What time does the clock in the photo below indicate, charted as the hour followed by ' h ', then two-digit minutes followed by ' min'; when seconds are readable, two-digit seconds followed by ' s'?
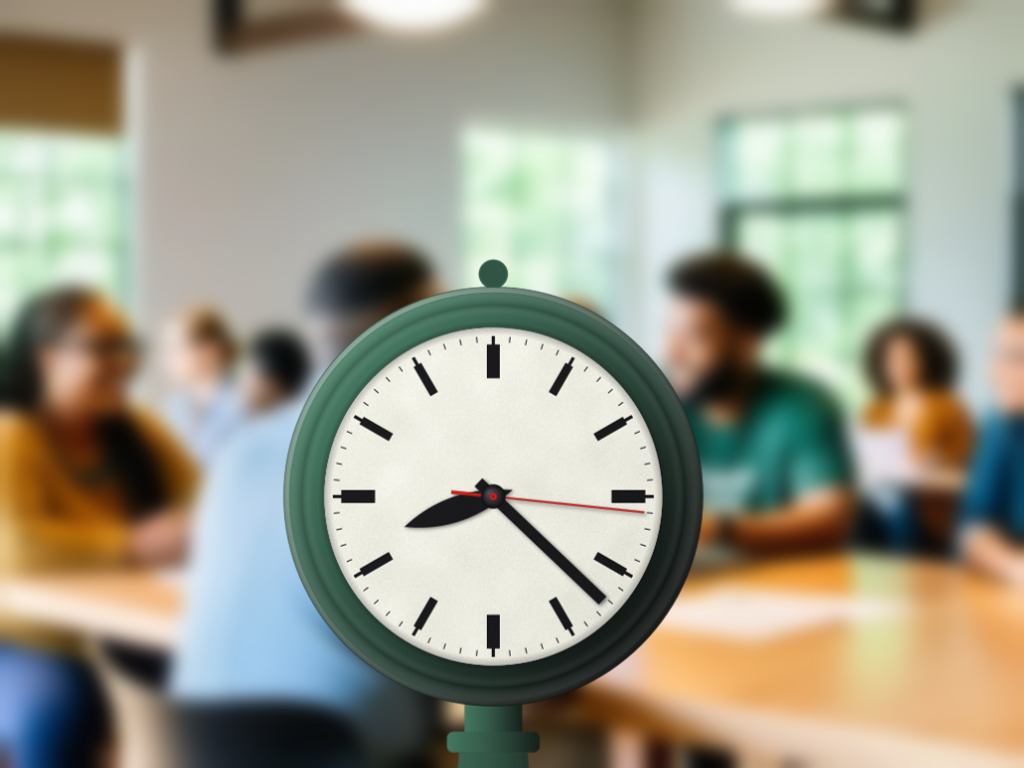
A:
8 h 22 min 16 s
